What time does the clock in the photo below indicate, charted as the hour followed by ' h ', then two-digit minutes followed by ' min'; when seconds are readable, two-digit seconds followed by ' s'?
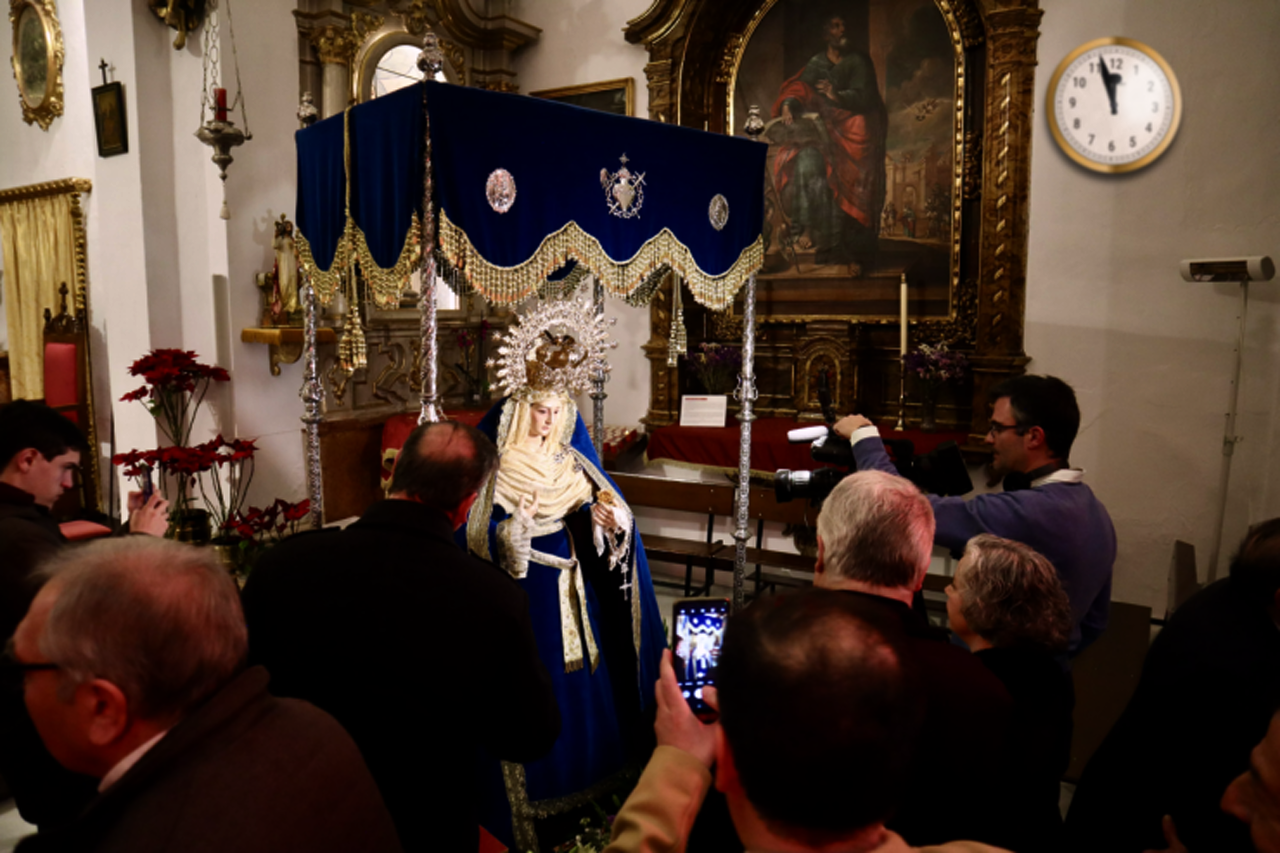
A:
11 h 57 min
